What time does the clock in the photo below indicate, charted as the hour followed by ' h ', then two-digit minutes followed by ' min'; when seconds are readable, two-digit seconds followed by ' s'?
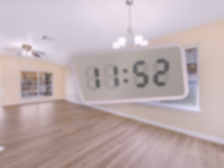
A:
11 h 52 min
